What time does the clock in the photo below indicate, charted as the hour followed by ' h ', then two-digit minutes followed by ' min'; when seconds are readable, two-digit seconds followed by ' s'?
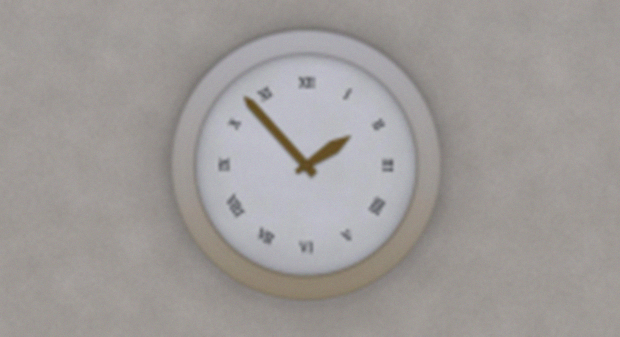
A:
1 h 53 min
